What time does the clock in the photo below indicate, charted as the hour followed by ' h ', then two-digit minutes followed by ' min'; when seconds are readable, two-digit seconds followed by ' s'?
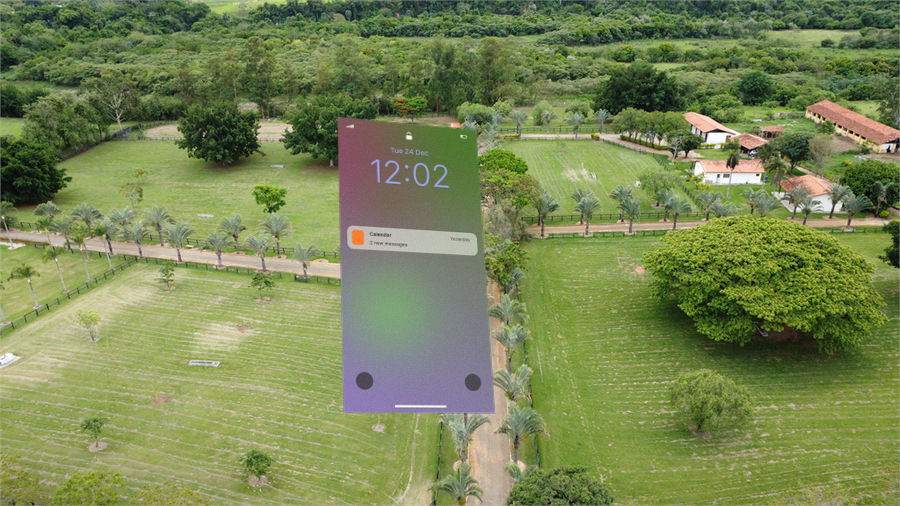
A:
12 h 02 min
